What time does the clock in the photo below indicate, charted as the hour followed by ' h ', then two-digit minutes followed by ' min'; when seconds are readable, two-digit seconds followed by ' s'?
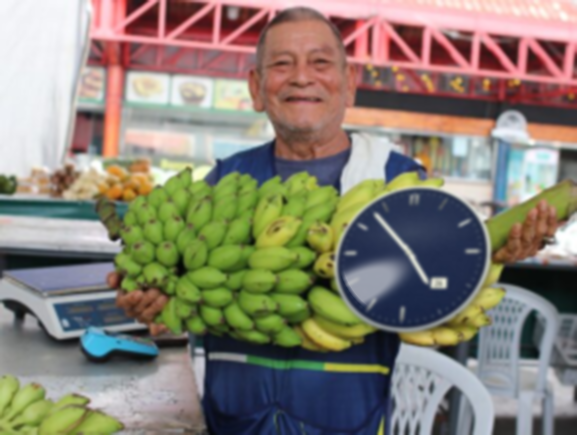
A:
4 h 53 min
